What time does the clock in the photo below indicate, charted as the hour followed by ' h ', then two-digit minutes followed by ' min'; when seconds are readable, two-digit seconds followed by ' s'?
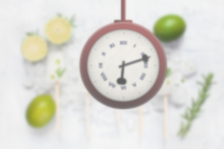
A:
6 h 12 min
